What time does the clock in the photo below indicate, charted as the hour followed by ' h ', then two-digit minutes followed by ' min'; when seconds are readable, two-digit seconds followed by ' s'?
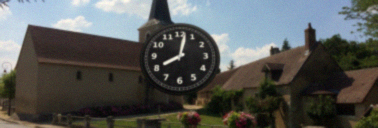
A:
8 h 02 min
